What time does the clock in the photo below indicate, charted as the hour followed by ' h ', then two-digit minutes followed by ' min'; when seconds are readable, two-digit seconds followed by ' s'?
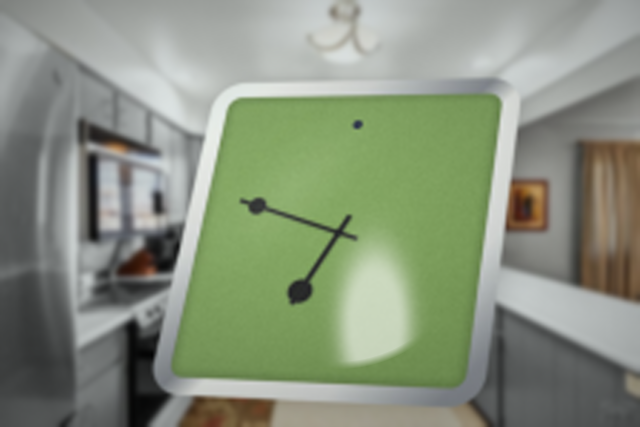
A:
6 h 48 min
